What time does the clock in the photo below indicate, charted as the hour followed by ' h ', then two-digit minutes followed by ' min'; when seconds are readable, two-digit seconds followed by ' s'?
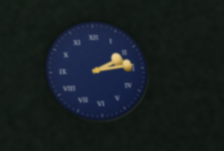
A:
2 h 14 min
